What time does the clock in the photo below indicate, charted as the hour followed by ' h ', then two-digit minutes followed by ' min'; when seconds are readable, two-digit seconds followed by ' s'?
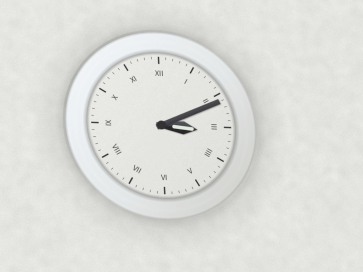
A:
3 h 11 min
